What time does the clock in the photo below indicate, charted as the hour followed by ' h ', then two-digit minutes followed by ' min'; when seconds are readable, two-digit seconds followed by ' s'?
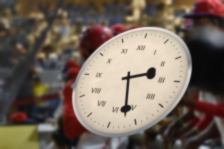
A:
2 h 27 min
